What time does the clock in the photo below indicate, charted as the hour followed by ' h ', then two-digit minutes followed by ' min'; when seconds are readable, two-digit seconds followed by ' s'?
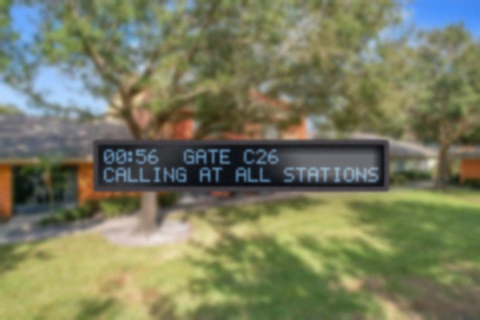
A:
0 h 56 min
